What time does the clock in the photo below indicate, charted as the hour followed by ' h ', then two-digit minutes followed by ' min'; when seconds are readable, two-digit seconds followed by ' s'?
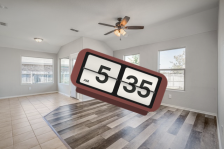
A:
5 h 35 min
